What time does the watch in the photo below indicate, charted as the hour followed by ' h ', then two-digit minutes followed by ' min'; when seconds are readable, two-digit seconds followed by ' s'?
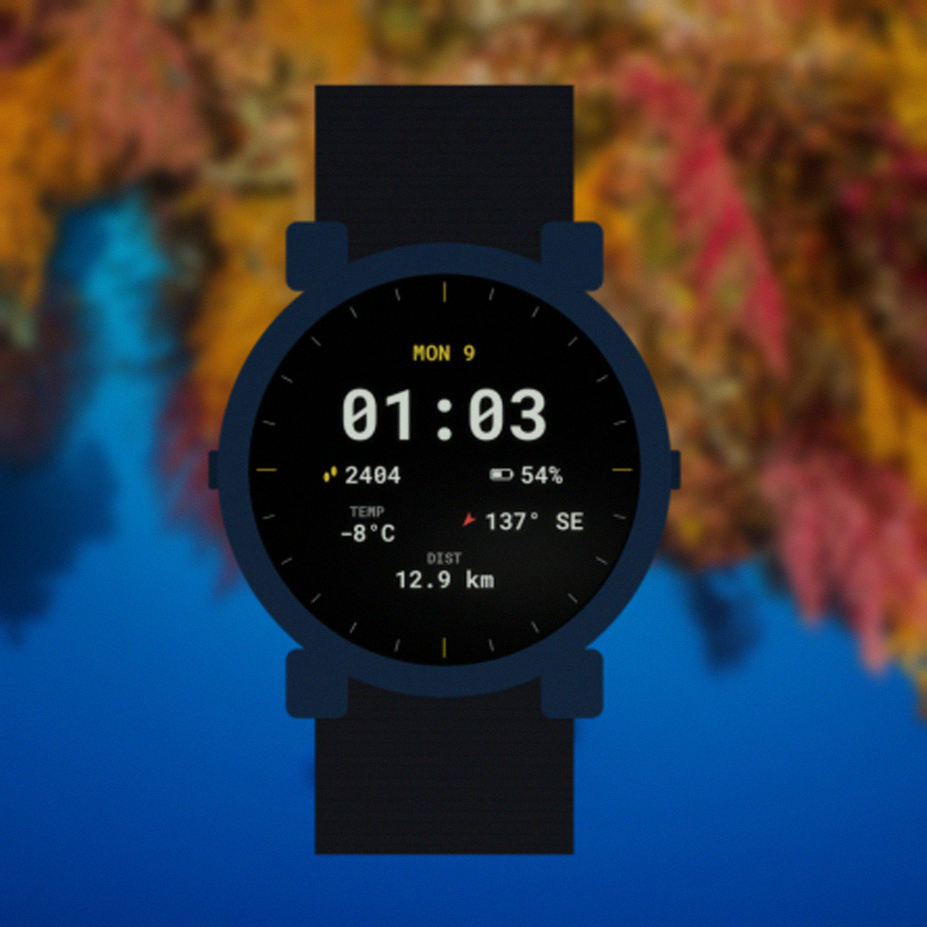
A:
1 h 03 min
